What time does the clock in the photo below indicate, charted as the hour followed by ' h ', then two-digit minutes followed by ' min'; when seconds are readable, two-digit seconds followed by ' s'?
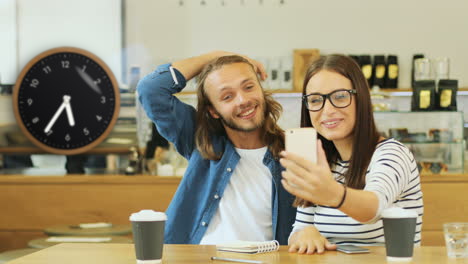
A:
5 h 36 min
